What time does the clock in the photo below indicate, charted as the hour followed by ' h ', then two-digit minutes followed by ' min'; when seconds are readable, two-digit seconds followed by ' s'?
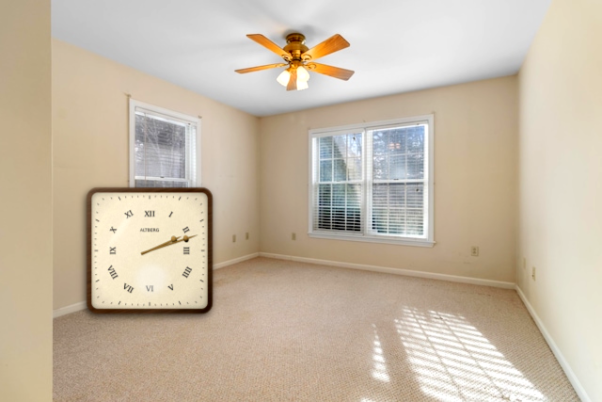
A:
2 h 12 min
